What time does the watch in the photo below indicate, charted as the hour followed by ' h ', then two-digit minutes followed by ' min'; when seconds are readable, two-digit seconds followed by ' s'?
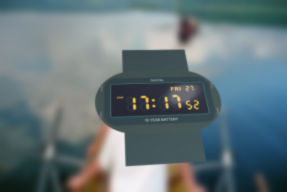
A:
17 h 17 min 52 s
